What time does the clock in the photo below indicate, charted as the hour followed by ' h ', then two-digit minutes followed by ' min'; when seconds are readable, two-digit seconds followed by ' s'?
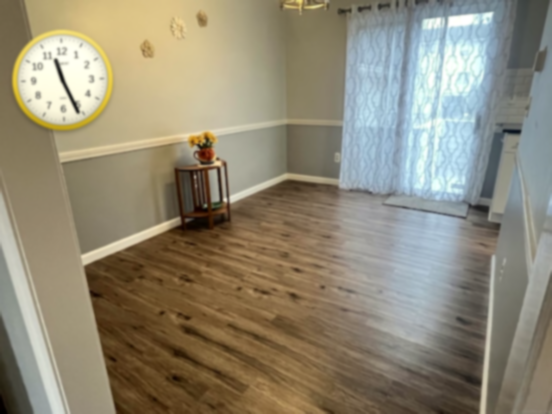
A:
11 h 26 min
